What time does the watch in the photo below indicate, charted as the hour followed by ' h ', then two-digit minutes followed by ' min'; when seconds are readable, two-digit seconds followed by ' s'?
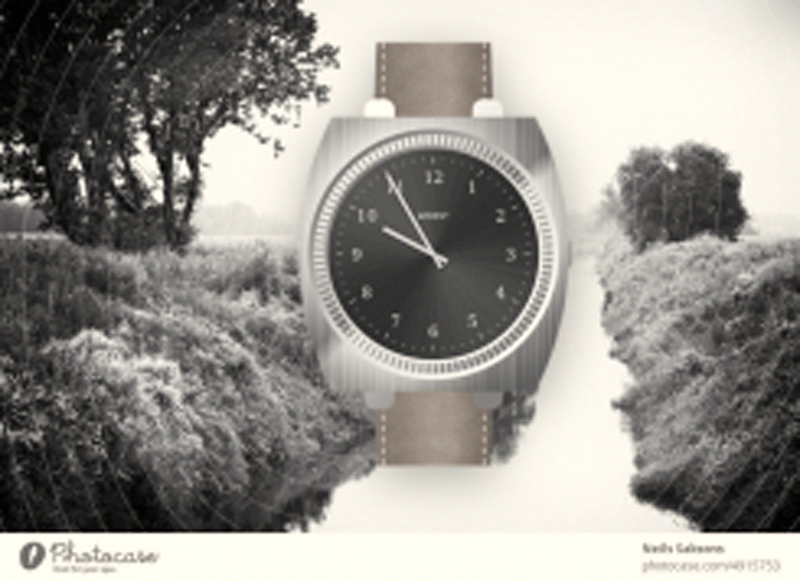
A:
9 h 55 min
